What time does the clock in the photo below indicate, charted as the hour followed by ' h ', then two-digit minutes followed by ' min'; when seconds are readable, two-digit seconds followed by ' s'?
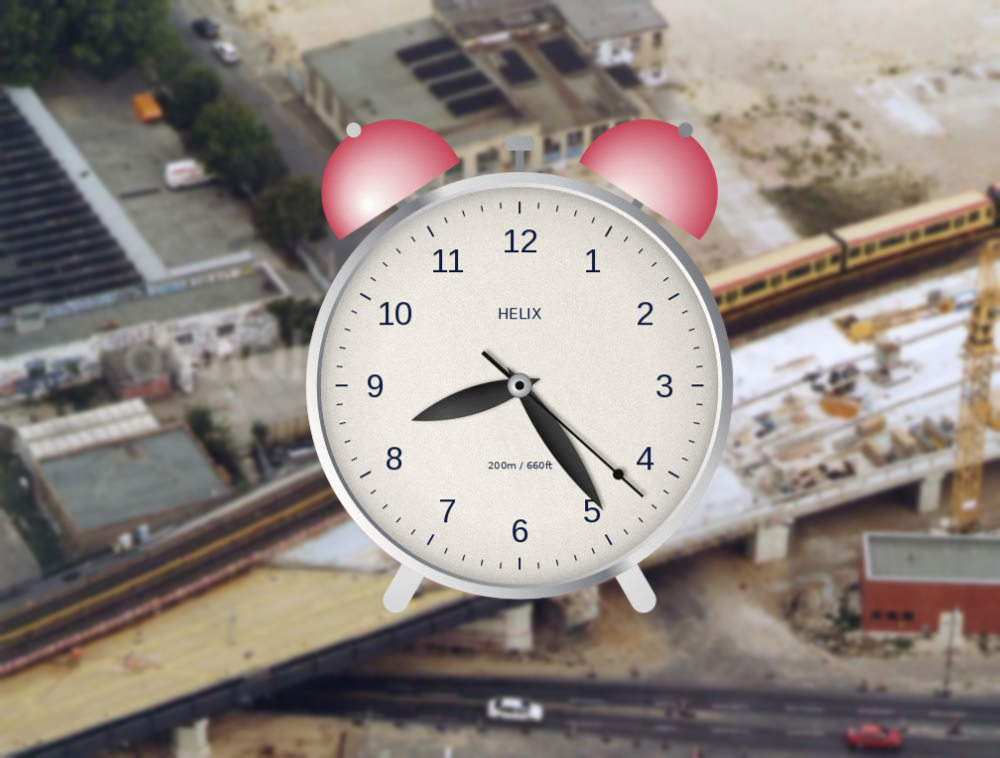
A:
8 h 24 min 22 s
